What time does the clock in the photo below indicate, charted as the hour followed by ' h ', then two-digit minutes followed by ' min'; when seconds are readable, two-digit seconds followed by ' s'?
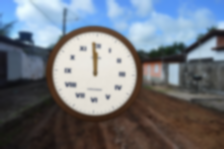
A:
11 h 59 min
